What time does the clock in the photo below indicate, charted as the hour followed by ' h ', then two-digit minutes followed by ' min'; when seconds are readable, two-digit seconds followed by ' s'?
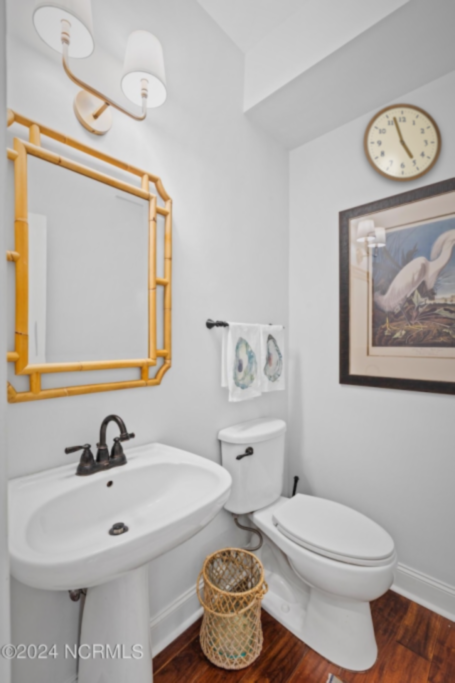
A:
4 h 57 min
